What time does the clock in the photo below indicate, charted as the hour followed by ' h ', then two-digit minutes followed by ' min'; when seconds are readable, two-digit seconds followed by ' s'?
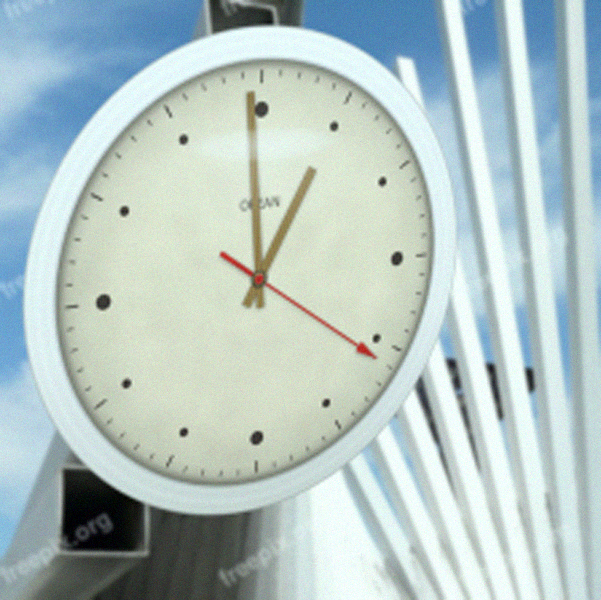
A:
12 h 59 min 21 s
